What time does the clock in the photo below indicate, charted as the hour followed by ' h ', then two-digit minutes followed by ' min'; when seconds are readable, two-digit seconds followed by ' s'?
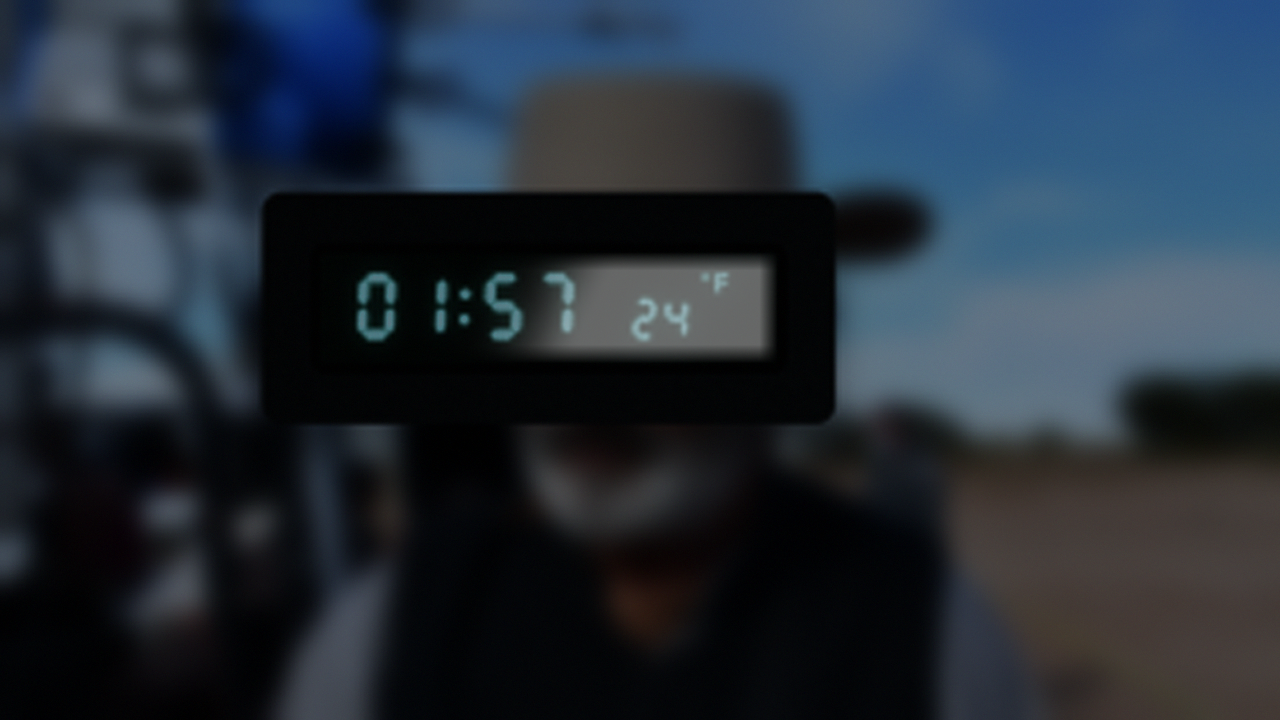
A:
1 h 57 min
